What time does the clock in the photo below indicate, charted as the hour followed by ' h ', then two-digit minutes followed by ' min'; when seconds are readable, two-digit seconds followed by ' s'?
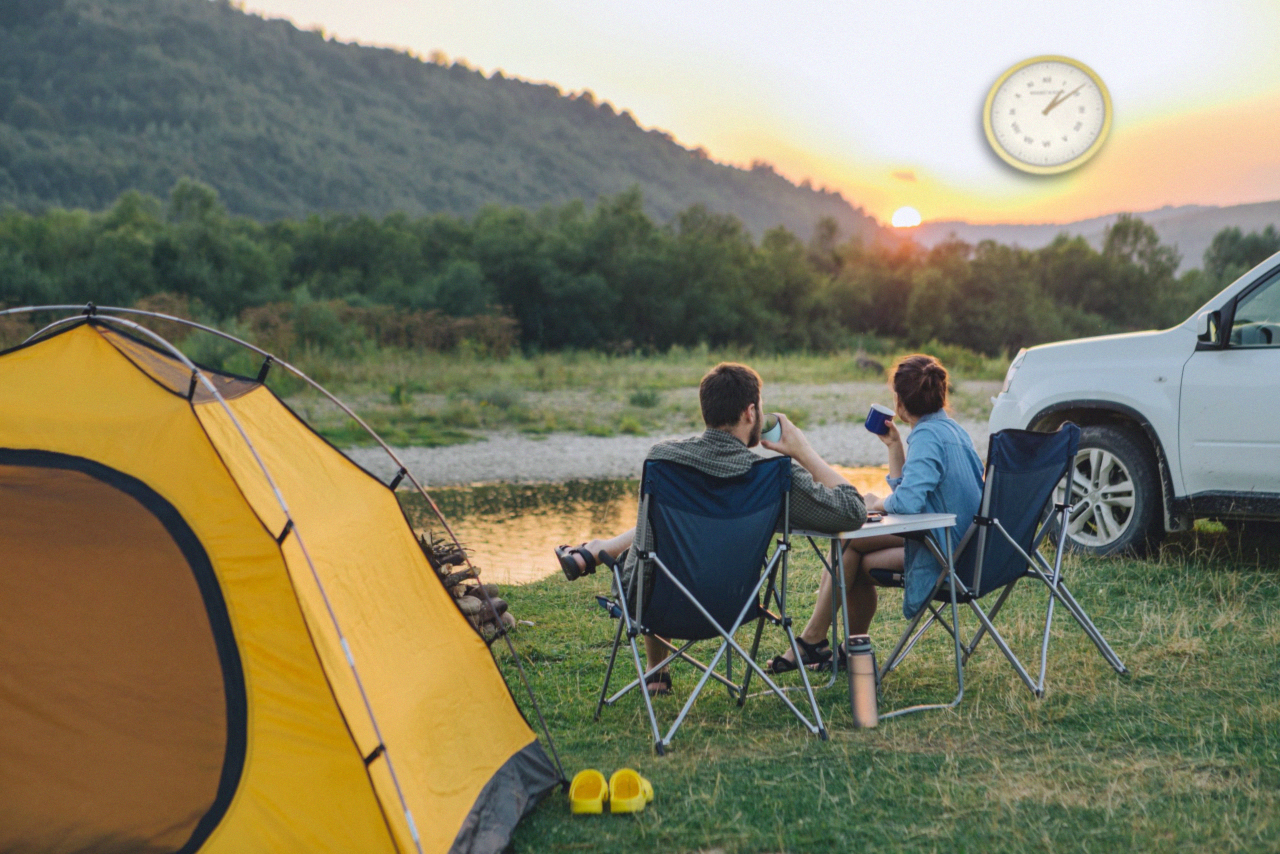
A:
1 h 09 min
